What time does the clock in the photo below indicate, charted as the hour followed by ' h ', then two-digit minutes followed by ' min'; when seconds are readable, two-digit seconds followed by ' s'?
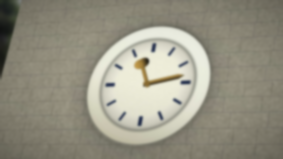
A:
11 h 13 min
